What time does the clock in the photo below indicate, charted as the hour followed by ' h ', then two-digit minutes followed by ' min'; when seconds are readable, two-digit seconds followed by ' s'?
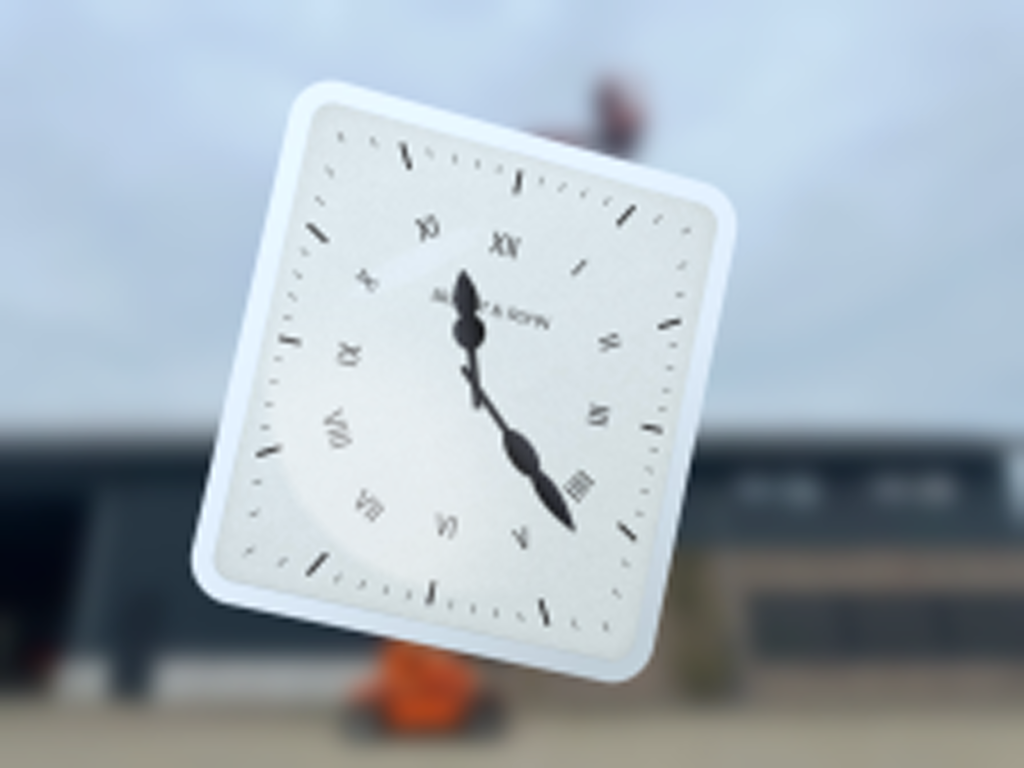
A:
11 h 22 min
